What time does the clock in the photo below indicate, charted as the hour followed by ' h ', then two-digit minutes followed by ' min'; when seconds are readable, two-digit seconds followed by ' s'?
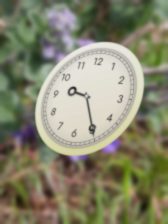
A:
9 h 25 min
